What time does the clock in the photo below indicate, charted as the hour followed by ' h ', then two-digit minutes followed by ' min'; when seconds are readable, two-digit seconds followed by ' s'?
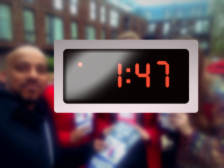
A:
1 h 47 min
